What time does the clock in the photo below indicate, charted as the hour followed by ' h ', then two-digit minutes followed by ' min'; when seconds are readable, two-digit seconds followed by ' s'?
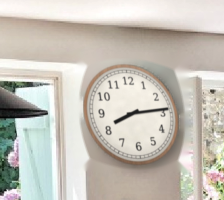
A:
8 h 14 min
